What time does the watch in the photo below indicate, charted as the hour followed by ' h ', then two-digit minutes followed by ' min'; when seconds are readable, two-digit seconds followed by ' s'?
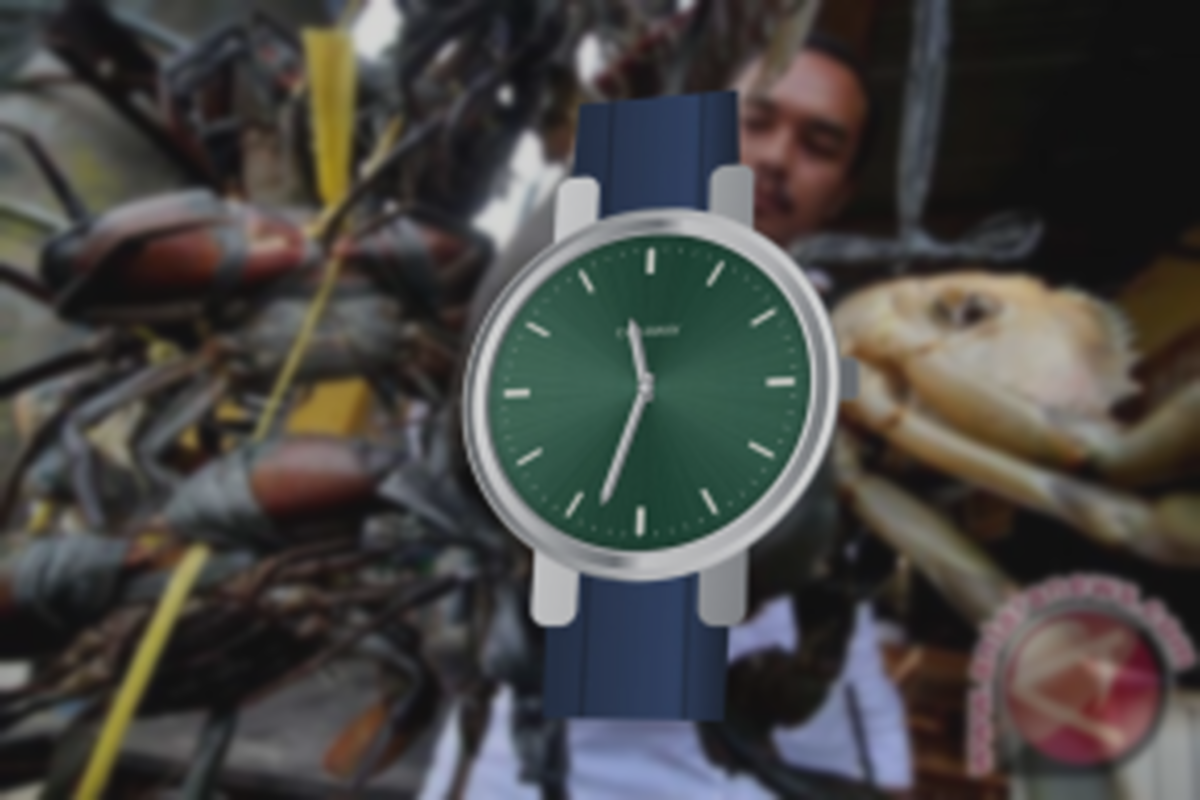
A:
11 h 33 min
